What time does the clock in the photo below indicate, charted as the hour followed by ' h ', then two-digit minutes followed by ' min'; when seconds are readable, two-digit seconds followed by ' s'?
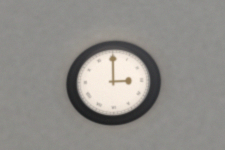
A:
3 h 00 min
